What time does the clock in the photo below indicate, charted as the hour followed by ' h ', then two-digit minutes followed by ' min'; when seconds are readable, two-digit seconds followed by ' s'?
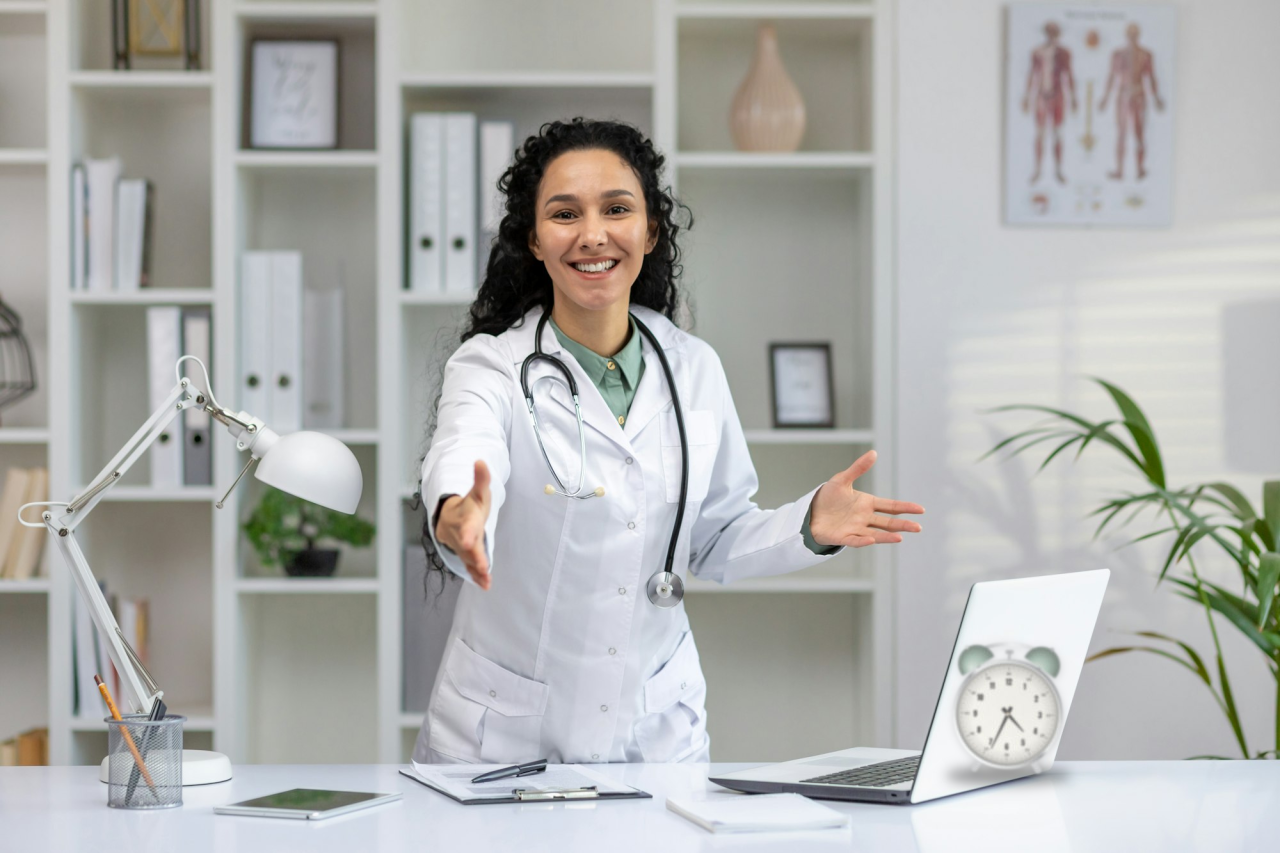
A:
4 h 34 min
